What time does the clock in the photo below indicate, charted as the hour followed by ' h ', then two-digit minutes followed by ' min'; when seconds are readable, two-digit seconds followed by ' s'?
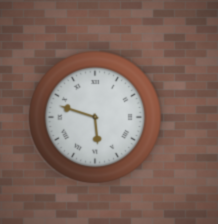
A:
5 h 48 min
